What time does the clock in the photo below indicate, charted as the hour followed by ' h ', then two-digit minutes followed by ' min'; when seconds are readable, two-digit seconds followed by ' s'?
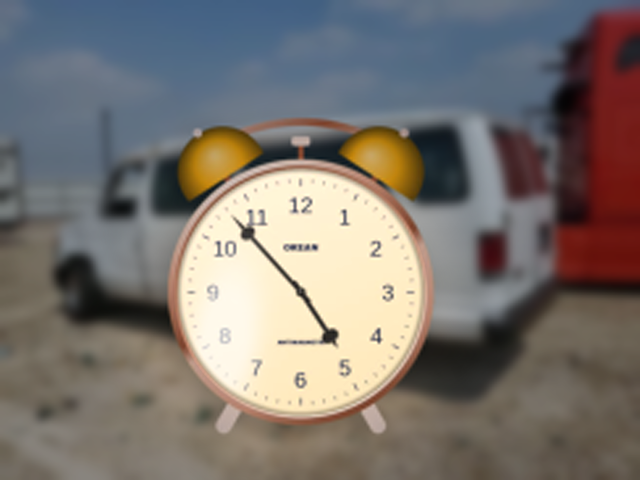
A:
4 h 53 min
